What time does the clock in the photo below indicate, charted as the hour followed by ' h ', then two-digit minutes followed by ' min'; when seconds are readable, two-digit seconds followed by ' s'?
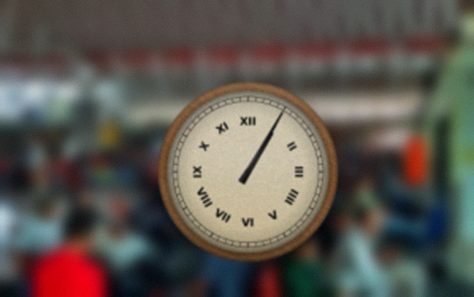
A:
1 h 05 min
